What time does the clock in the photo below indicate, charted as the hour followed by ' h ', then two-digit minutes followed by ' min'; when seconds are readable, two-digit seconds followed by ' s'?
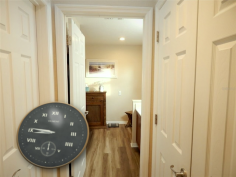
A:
8 h 46 min
